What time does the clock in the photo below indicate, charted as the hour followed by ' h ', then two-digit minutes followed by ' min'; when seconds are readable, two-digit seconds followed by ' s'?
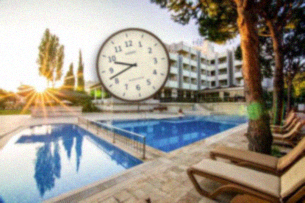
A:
9 h 42 min
